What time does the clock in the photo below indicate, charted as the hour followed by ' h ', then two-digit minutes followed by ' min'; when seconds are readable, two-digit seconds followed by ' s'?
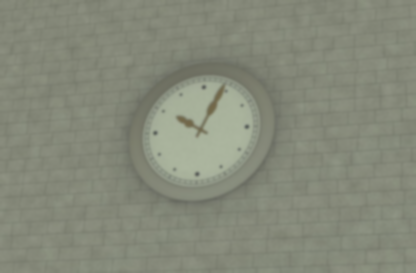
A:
10 h 04 min
